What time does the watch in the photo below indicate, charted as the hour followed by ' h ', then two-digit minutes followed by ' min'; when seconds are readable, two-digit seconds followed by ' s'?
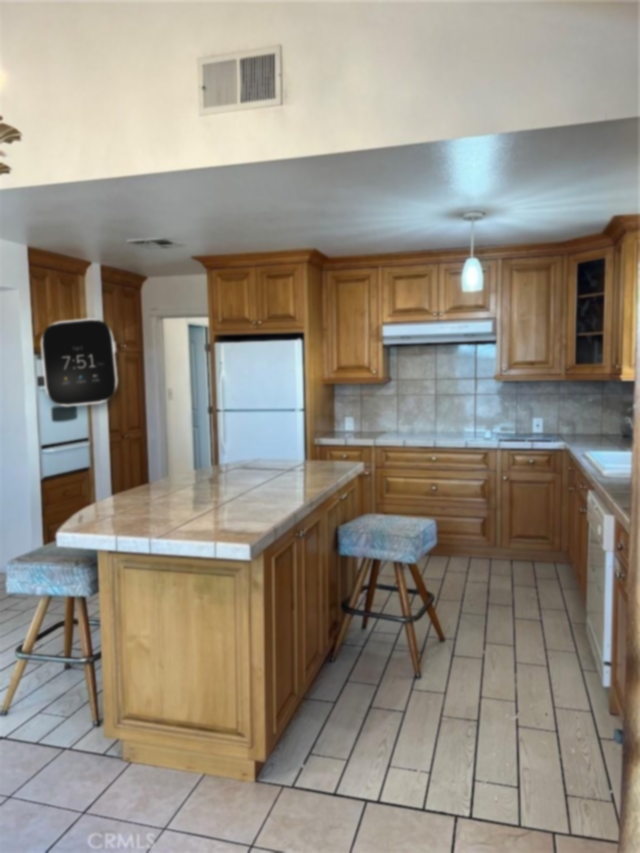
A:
7 h 51 min
